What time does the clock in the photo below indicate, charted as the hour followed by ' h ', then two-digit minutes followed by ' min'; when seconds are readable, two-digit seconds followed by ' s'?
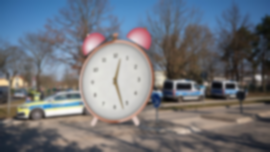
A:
12 h 27 min
